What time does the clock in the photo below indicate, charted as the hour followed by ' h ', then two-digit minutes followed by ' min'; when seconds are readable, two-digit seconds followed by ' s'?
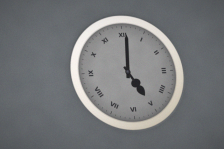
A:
5 h 01 min
